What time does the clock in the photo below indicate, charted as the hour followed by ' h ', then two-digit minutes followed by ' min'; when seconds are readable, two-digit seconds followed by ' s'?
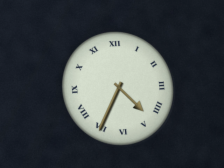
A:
4 h 35 min
